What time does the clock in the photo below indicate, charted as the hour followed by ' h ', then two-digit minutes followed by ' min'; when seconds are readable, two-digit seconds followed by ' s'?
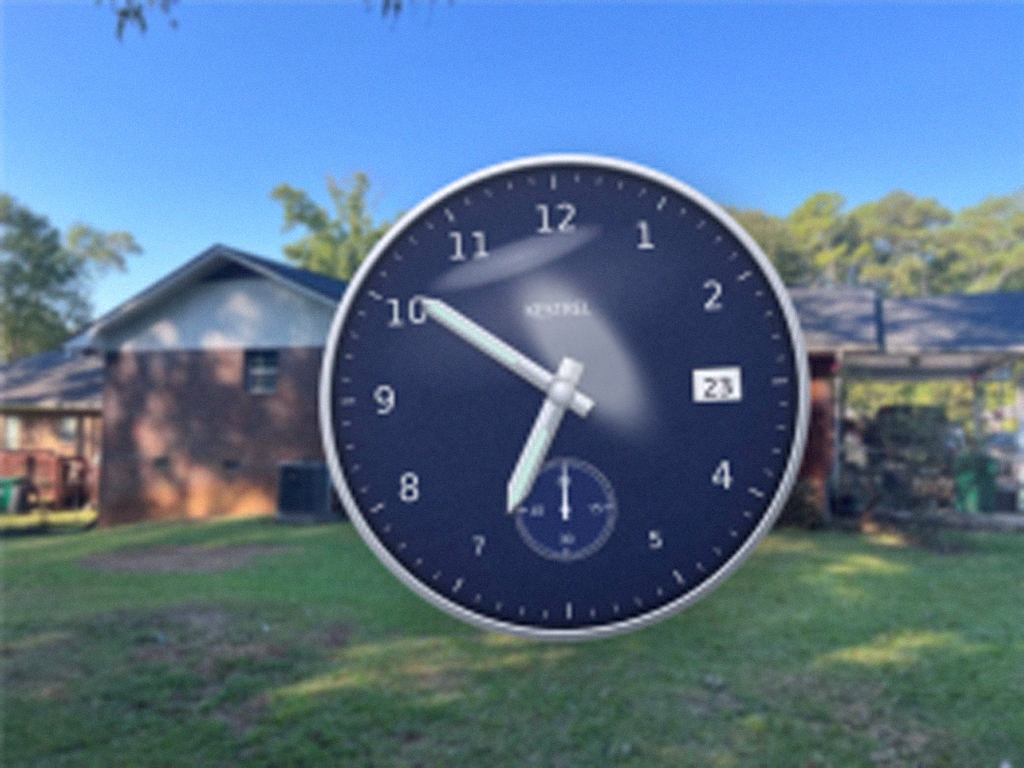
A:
6 h 51 min
